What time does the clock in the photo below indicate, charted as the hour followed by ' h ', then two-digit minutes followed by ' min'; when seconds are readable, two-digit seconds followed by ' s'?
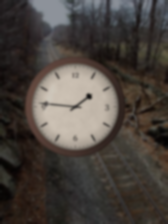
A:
1 h 46 min
